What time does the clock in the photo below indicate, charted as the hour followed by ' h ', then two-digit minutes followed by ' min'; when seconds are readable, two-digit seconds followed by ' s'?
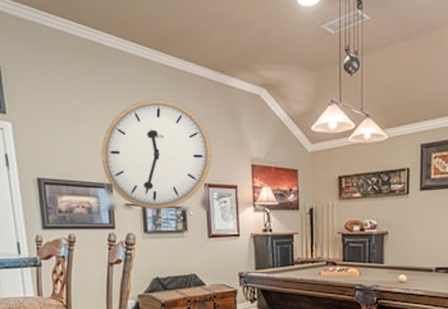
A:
11 h 32 min
